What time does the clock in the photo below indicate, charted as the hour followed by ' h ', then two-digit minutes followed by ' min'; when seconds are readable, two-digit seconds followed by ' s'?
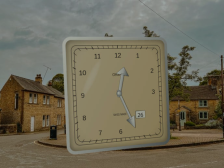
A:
12 h 26 min
